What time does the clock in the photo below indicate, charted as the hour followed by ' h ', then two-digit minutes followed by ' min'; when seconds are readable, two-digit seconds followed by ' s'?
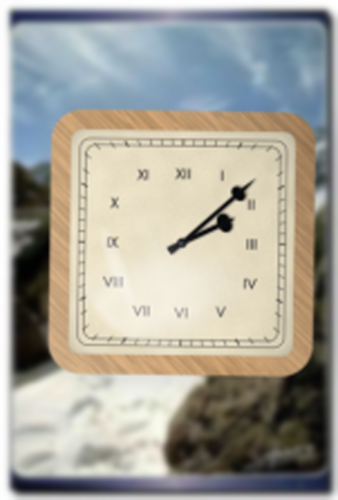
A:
2 h 08 min
